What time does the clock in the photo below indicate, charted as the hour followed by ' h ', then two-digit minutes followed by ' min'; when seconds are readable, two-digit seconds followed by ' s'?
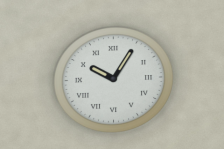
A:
10 h 05 min
